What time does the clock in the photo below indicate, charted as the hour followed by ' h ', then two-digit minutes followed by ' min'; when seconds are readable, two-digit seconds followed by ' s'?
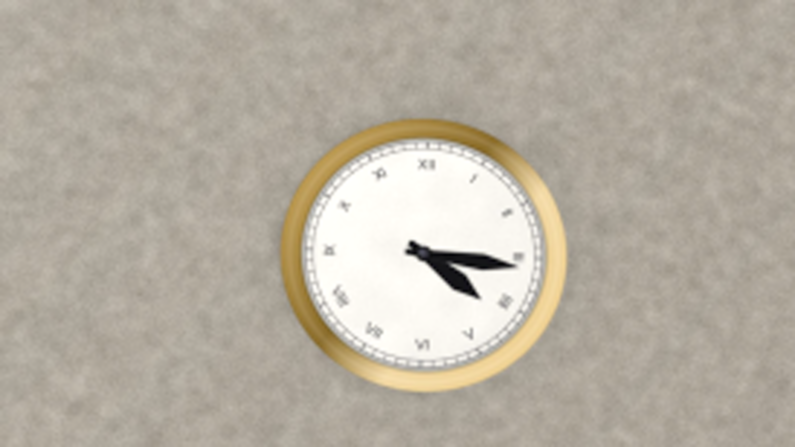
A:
4 h 16 min
